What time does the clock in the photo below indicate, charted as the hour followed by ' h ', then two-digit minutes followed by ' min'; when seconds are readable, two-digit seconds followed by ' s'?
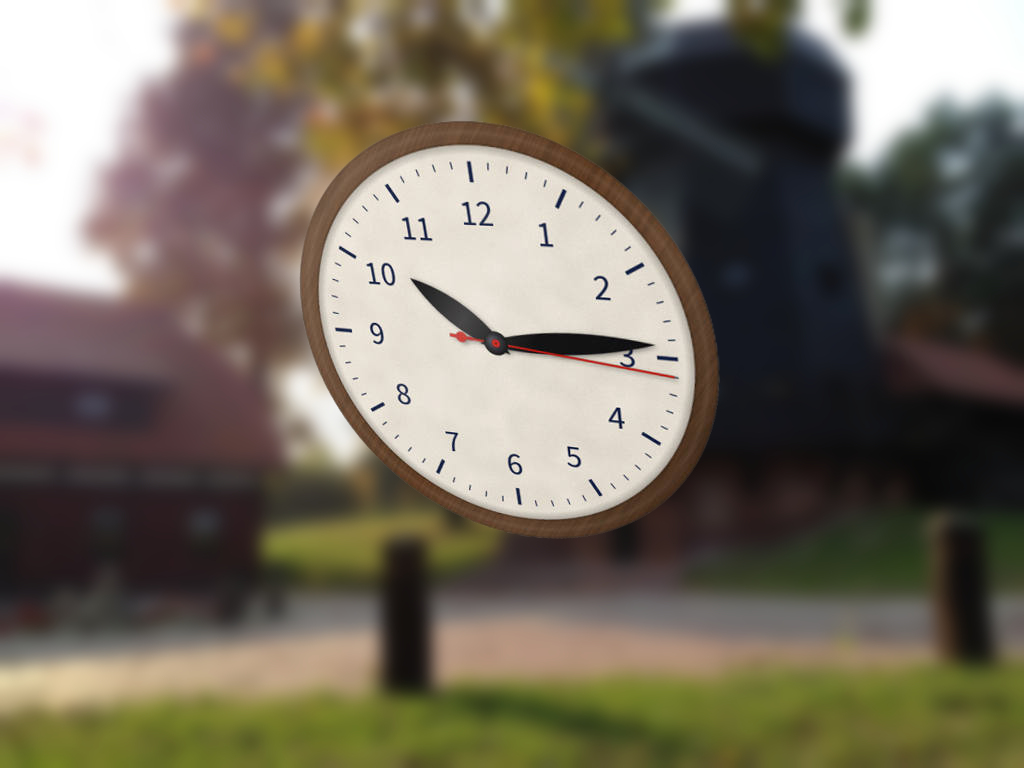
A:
10 h 14 min 16 s
